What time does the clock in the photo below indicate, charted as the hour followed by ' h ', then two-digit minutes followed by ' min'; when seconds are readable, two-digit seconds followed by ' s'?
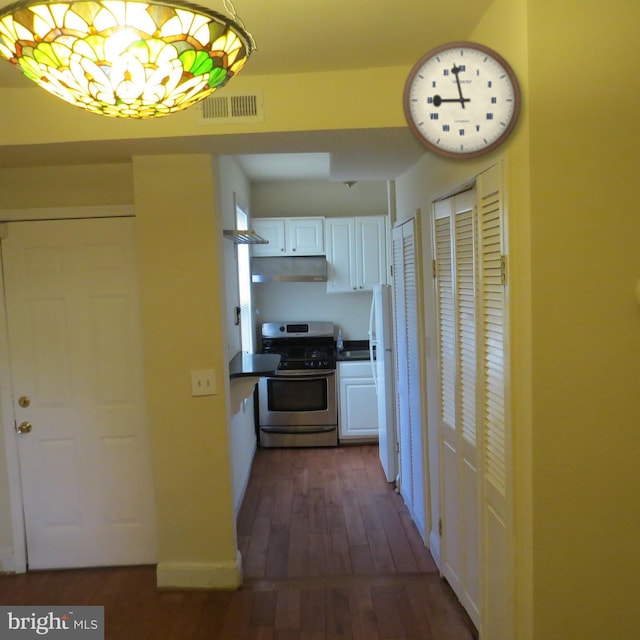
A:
8 h 58 min
